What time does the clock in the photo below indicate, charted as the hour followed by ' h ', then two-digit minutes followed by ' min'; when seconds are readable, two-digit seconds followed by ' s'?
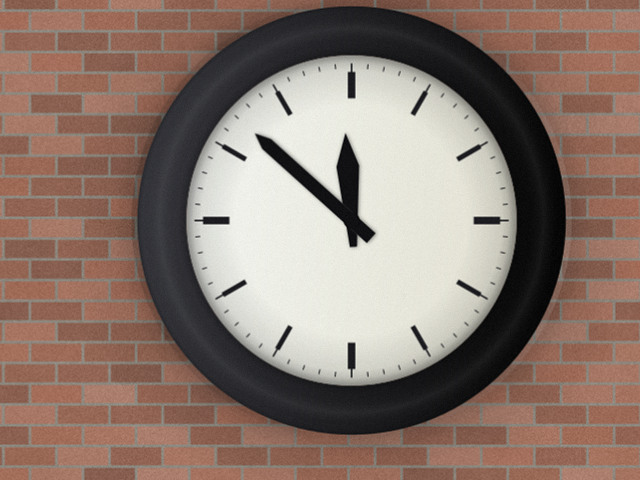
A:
11 h 52 min
